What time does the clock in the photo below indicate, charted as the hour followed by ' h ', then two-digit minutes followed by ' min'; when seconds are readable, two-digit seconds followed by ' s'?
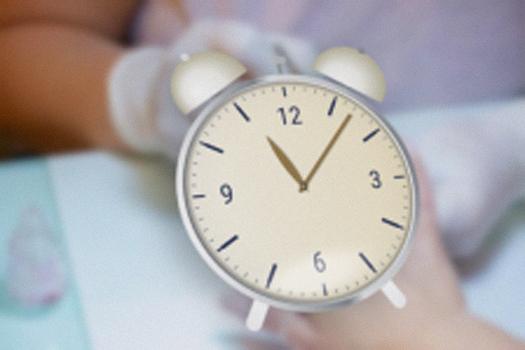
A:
11 h 07 min
